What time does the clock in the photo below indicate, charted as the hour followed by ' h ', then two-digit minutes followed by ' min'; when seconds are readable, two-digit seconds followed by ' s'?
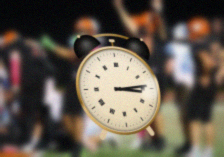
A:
3 h 14 min
